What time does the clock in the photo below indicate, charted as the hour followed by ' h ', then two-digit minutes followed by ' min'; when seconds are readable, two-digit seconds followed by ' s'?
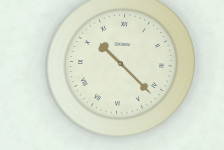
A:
10 h 22 min
